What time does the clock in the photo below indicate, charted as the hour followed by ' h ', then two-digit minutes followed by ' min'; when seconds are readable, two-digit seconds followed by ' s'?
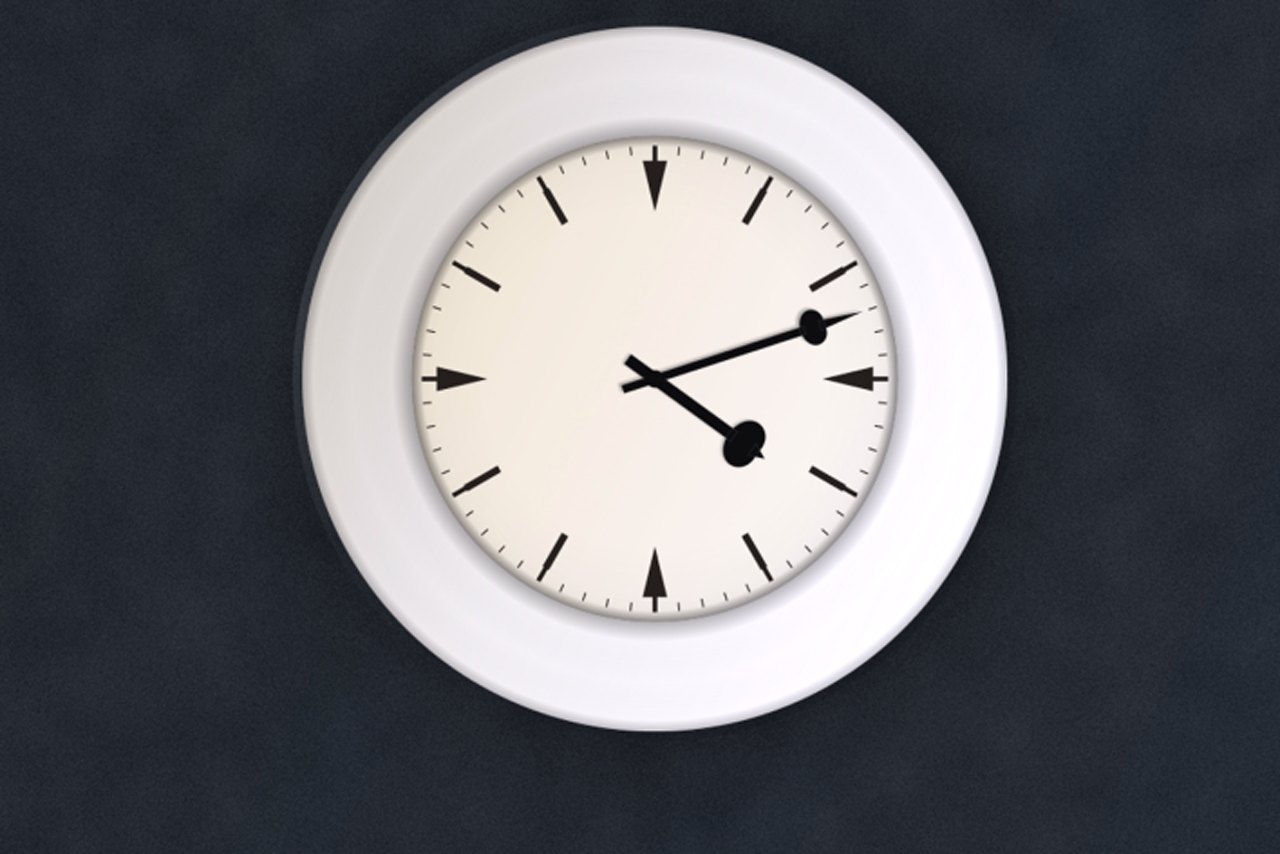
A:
4 h 12 min
